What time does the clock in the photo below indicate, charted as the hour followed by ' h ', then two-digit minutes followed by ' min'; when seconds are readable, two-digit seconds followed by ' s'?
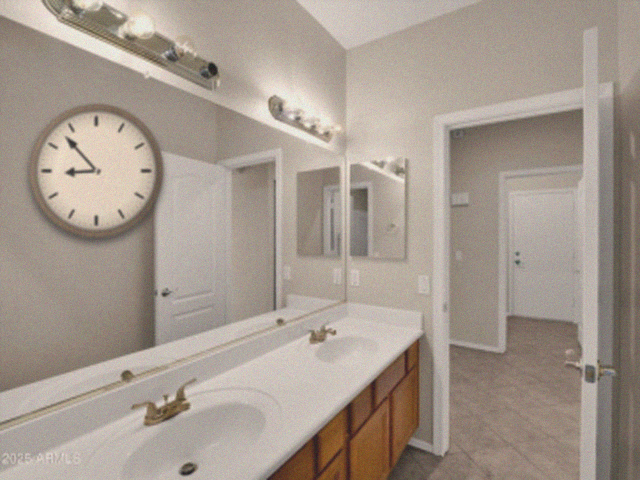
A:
8 h 53 min
